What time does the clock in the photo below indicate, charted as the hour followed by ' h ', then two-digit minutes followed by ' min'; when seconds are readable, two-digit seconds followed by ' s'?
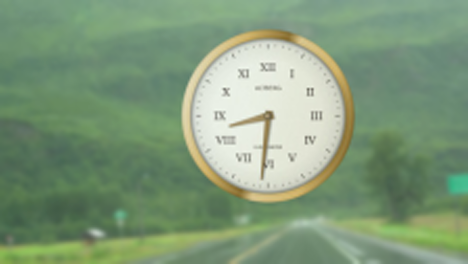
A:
8 h 31 min
